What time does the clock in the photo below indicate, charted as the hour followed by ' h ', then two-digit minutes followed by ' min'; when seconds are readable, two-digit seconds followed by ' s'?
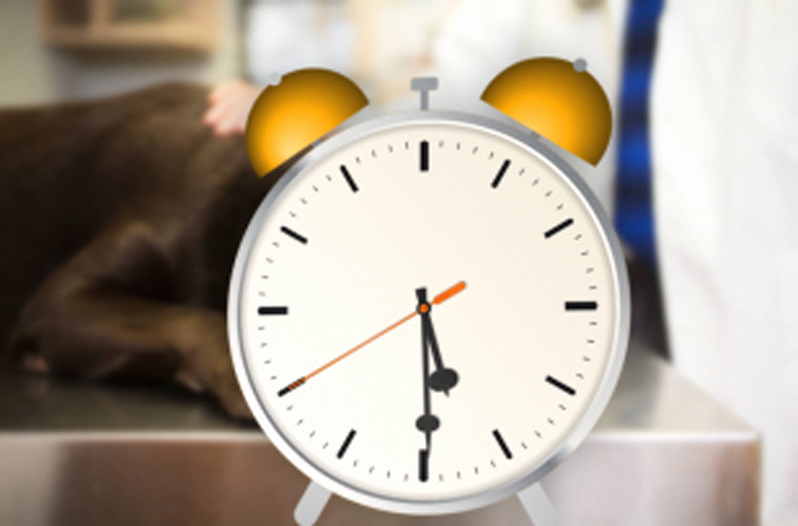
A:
5 h 29 min 40 s
